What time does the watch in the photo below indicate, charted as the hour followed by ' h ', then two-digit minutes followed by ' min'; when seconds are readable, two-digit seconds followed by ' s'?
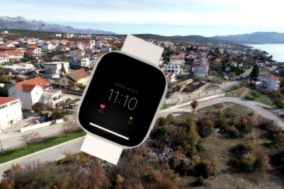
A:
11 h 10 min
